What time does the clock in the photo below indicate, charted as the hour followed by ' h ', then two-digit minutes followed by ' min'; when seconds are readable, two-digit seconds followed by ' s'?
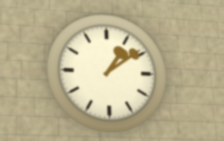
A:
1 h 09 min
